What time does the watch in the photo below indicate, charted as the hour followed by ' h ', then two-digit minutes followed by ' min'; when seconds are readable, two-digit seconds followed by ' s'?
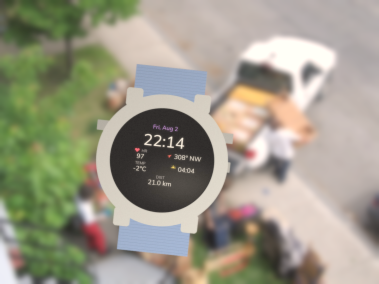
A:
22 h 14 min
